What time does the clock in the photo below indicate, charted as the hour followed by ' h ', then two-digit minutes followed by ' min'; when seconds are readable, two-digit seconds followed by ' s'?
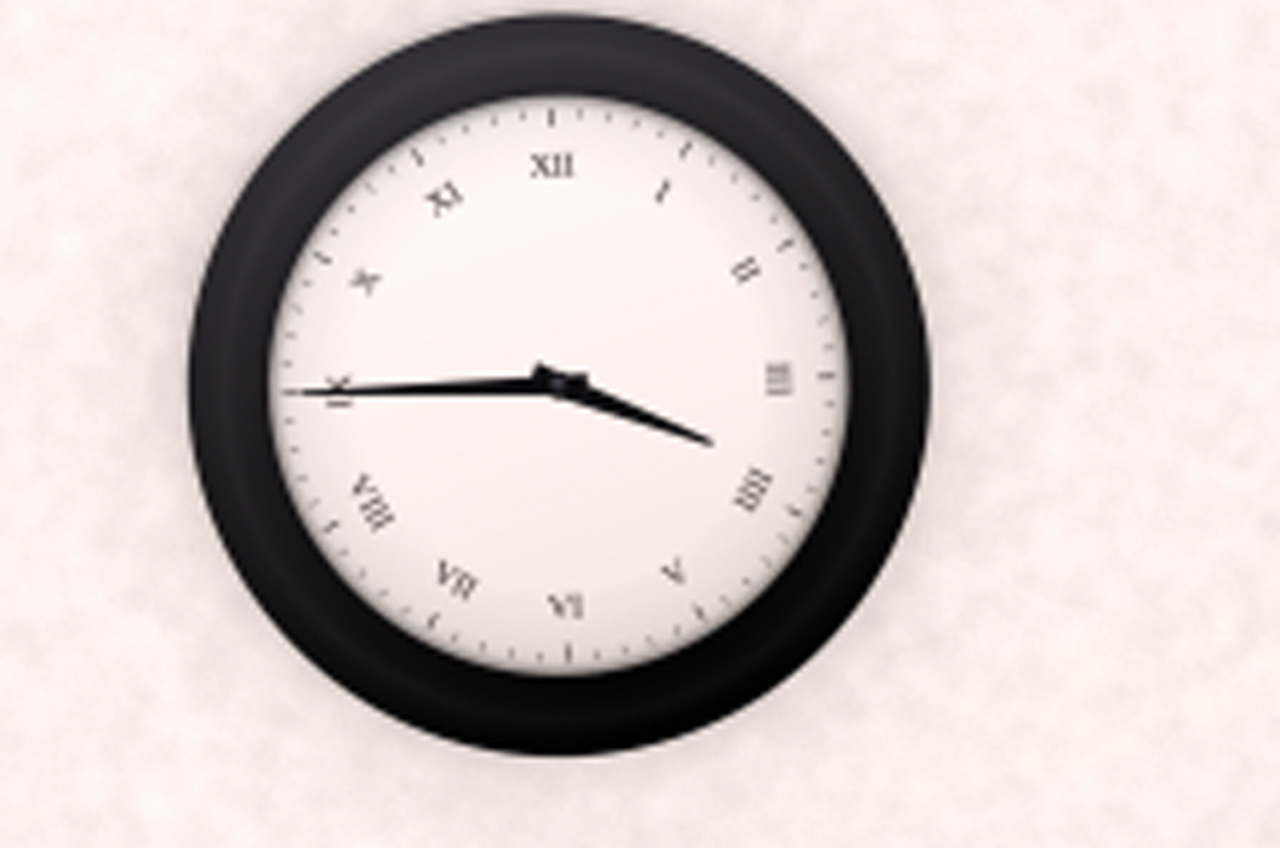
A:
3 h 45 min
